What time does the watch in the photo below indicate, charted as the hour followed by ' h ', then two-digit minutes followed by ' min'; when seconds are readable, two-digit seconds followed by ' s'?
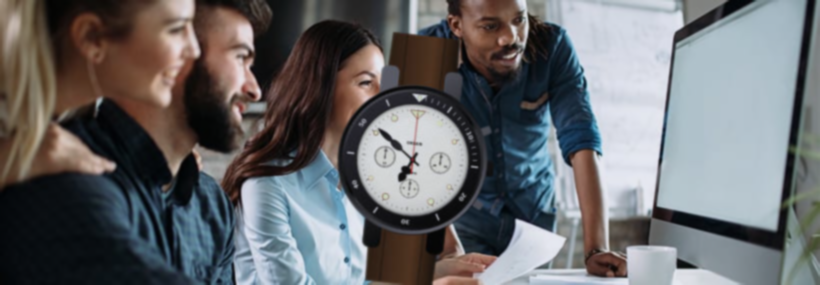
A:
6 h 51 min
